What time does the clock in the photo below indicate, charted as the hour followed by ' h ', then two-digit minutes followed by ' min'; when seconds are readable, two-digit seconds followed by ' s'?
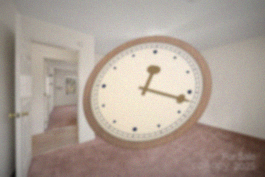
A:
12 h 17 min
